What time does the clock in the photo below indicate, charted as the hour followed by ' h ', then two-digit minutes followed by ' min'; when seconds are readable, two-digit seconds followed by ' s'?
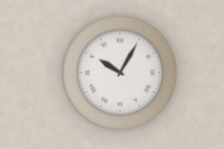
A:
10 h 05 min
